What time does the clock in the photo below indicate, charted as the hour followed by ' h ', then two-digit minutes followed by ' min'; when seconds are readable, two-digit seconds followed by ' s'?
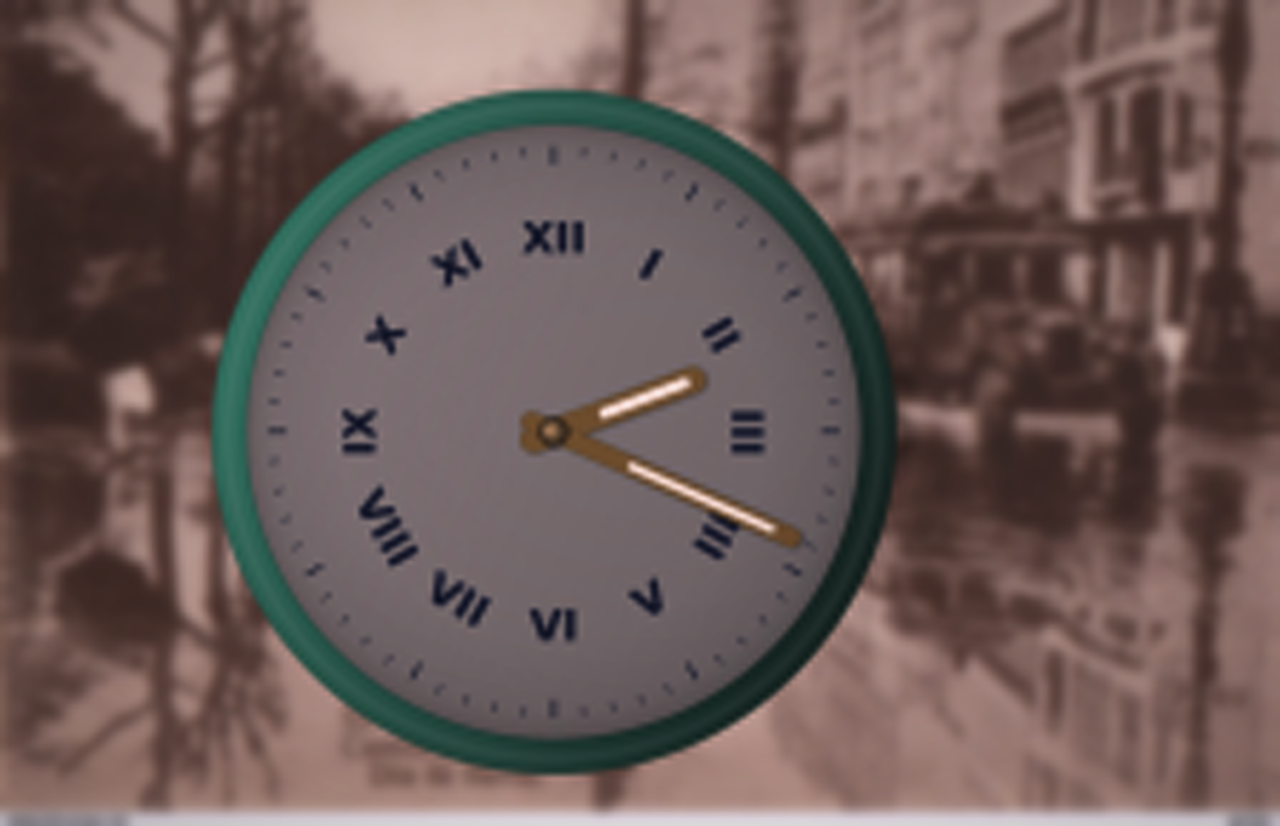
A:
2 h 19 min
